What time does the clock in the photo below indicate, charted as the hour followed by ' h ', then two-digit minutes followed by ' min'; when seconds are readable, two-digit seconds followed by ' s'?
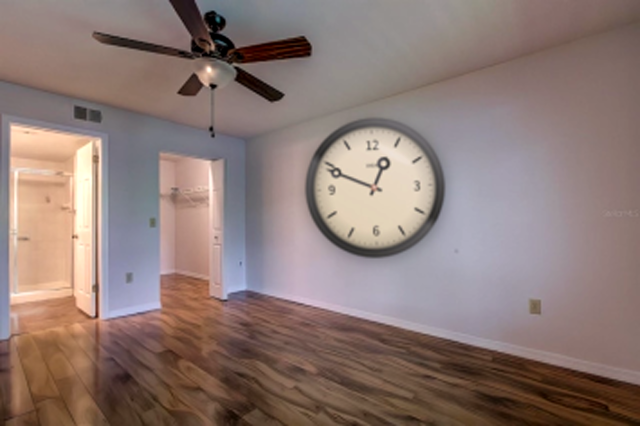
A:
12 h 49 min
